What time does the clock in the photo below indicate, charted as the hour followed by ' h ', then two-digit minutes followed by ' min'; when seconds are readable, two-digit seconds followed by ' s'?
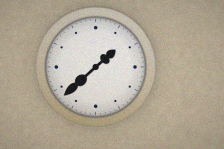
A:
1 h 38 min
